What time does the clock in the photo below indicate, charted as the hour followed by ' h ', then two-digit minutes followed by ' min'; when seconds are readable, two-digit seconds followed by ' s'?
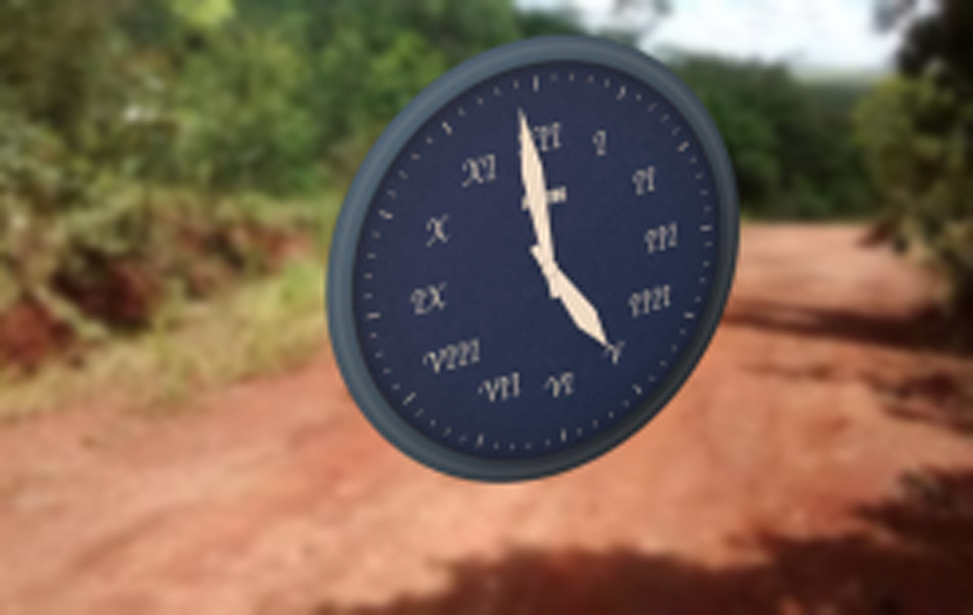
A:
4 h 59 min
